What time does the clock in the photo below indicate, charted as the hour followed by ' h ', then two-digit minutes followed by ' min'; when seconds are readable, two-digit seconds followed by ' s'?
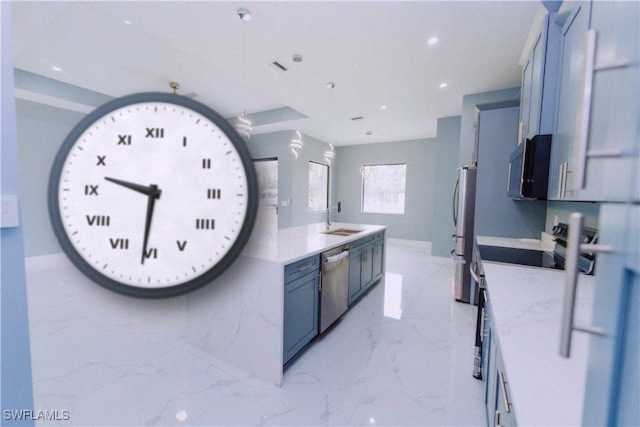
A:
9 h 31 min
